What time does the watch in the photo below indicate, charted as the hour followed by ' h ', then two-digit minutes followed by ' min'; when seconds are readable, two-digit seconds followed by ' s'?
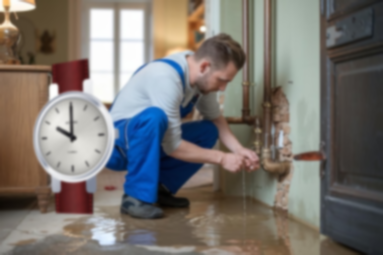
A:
10 h 00 min
